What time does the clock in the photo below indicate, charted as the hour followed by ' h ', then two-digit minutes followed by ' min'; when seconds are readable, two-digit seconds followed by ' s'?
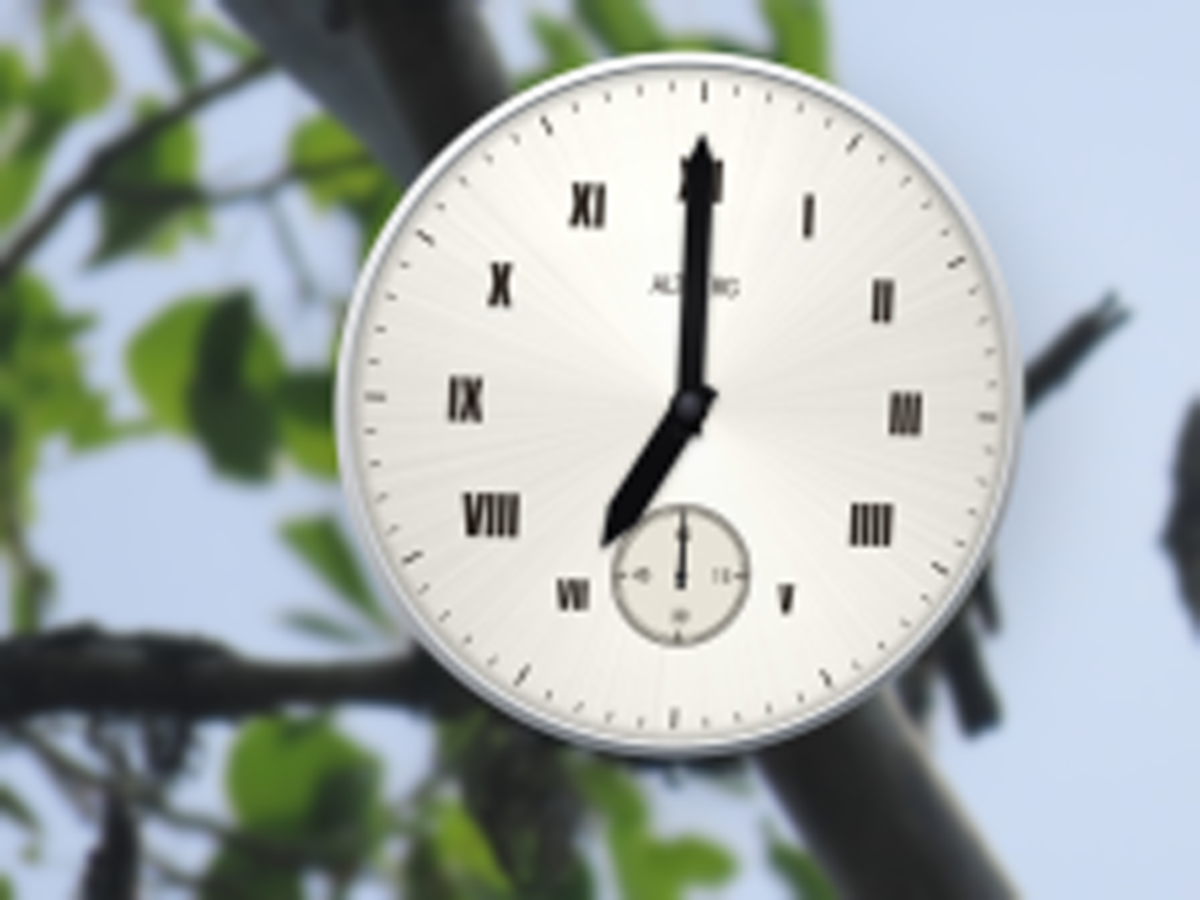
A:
7 h 00 min
